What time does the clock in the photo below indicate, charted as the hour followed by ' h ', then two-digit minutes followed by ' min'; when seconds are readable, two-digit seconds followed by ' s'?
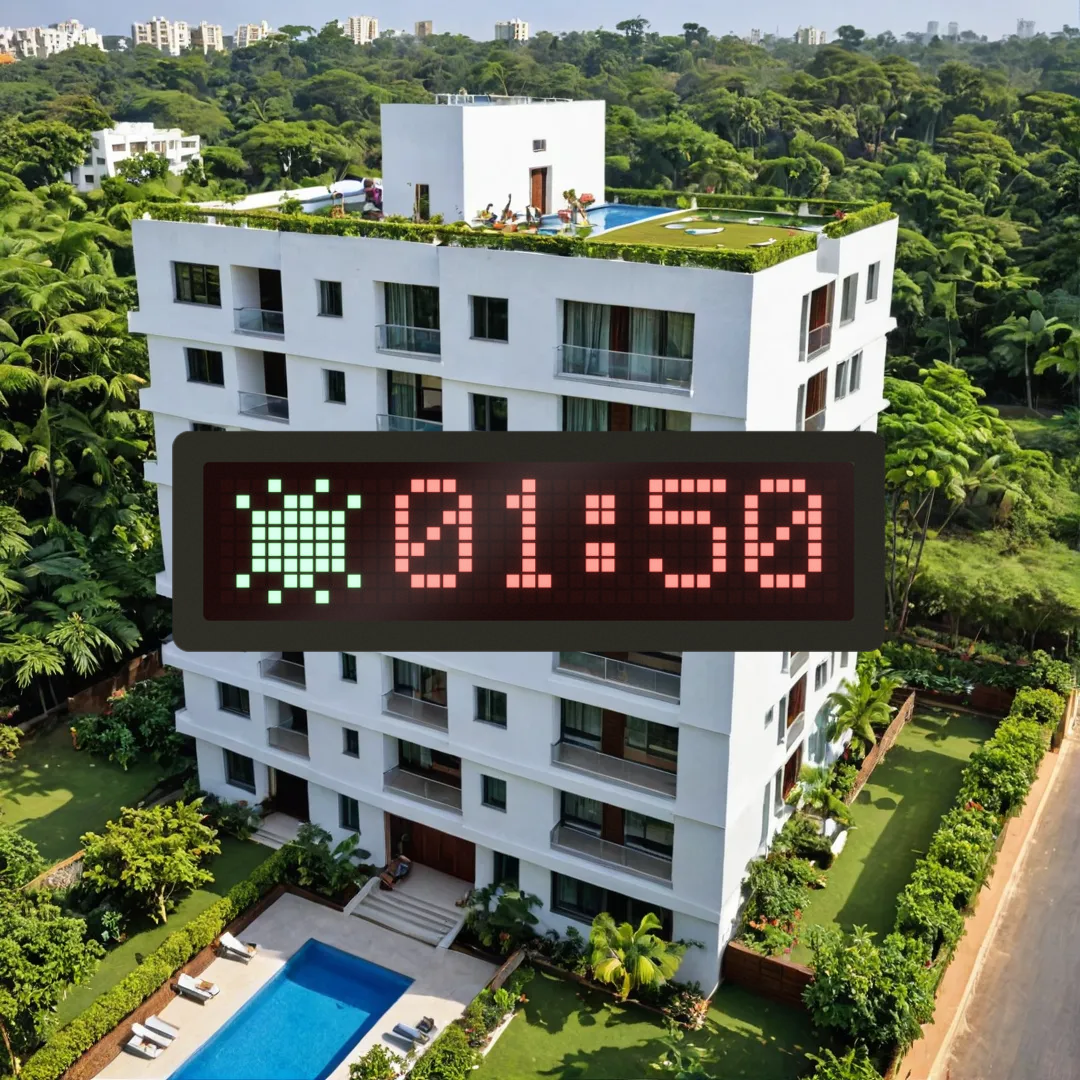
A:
1 h 50 min
